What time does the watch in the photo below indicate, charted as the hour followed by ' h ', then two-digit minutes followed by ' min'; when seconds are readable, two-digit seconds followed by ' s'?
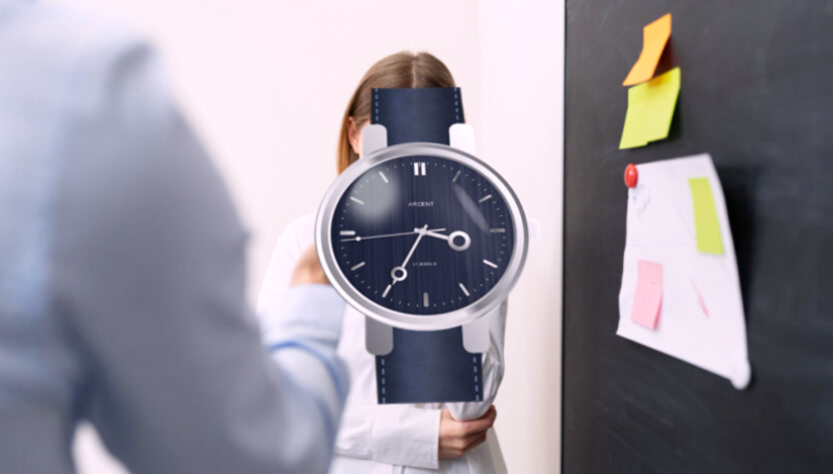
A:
3 h 34 min 44 s
